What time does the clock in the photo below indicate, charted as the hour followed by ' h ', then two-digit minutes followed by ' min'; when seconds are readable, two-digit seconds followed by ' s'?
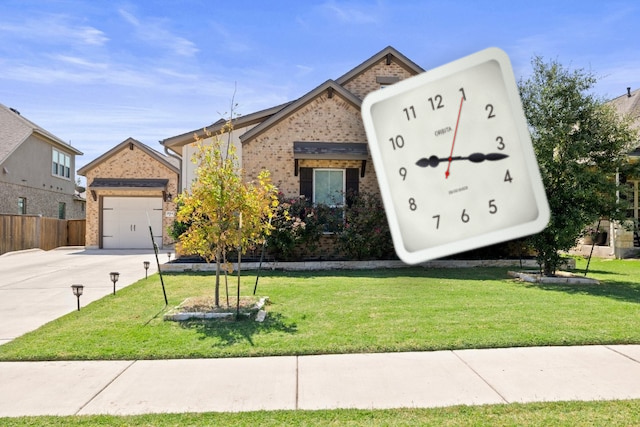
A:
9 h 17 min 05 s
